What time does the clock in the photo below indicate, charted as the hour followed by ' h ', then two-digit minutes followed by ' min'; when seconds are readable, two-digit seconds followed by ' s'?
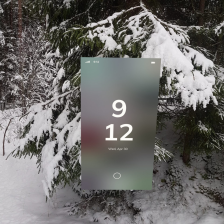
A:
9 h 12 min
